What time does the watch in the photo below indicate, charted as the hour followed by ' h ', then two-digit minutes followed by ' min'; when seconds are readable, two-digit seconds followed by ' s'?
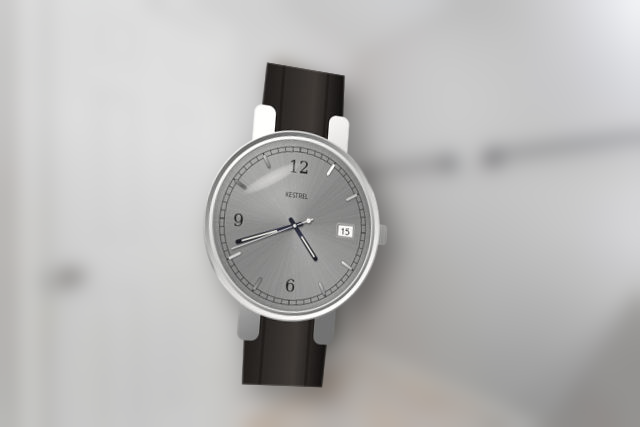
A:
4 h 41 min 41 s
